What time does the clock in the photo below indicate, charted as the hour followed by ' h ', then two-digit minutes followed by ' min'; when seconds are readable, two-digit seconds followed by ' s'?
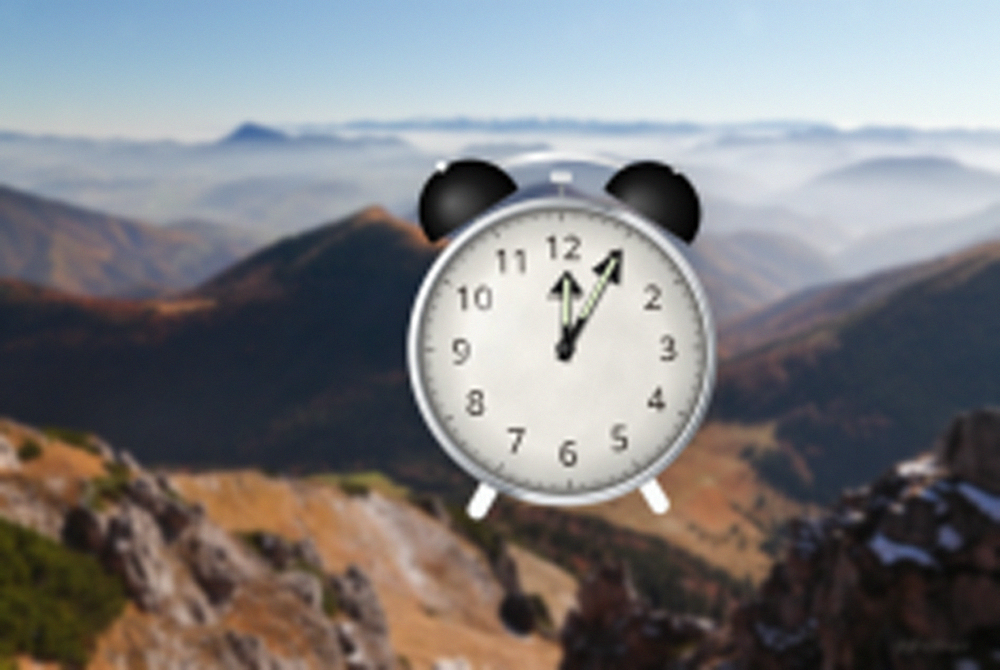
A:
12 h 05 min
